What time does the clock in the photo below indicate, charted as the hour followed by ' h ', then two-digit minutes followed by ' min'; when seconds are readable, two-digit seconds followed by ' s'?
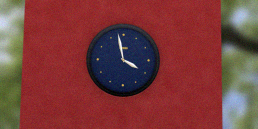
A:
3 h 58 min
